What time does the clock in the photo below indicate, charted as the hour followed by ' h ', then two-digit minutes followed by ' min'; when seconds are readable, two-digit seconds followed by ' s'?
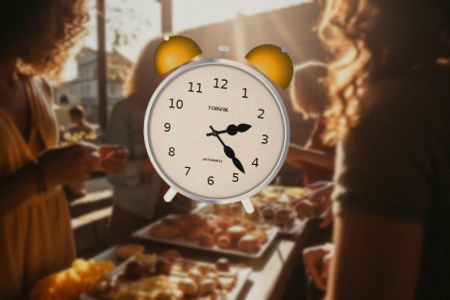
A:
2 h 23 min
